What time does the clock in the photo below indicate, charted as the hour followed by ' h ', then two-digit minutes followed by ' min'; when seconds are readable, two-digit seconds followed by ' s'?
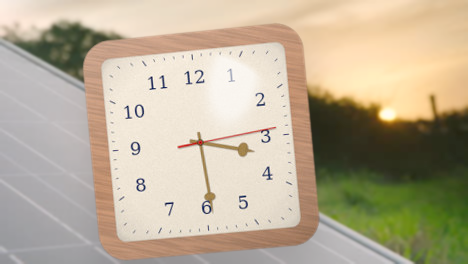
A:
3 h 29 min 14 s
